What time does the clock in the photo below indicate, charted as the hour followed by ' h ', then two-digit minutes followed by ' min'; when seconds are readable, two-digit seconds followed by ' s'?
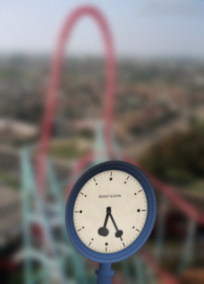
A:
6 h 25 min
